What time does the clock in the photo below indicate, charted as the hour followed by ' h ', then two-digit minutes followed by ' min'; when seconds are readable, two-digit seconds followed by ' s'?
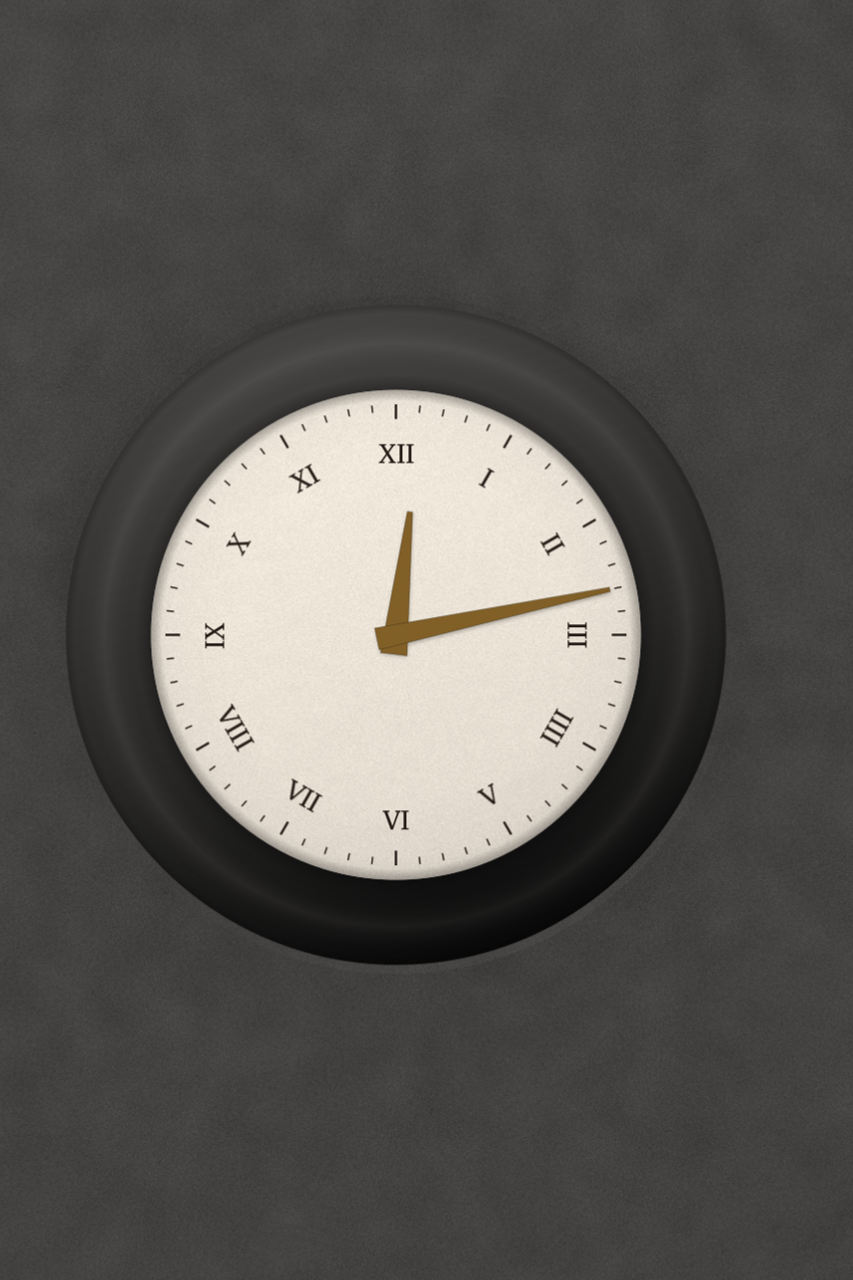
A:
12 h 13 min
